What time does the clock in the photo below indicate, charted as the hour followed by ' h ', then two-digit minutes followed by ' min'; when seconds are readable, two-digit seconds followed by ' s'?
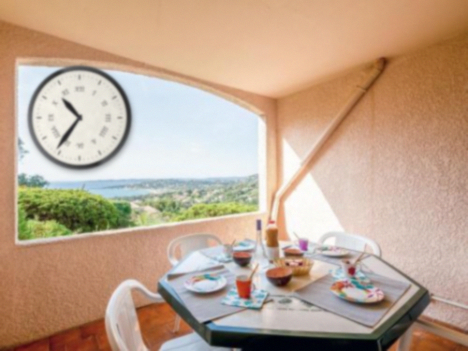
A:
10 h 36 min
